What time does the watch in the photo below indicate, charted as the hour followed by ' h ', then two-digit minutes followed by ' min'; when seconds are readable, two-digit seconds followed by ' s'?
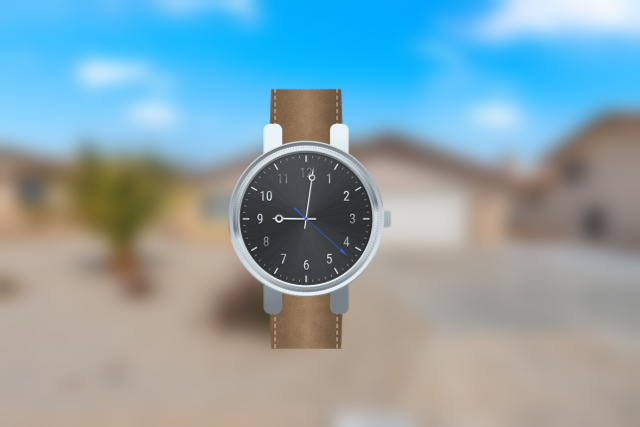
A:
9 h 01 min 22 s
